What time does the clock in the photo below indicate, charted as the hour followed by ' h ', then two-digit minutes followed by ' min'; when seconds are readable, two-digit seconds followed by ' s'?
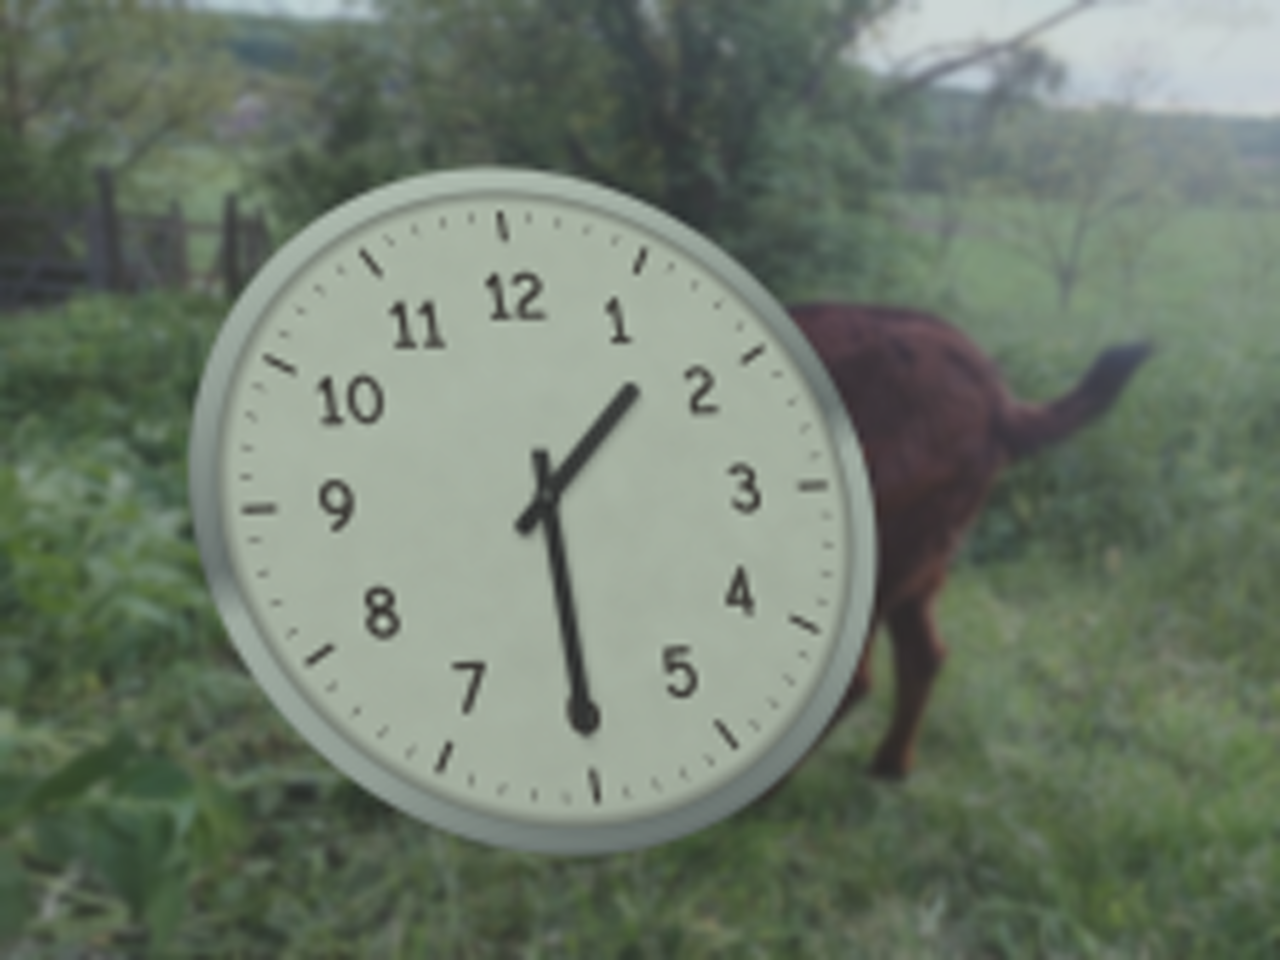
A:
1 h 30 min
